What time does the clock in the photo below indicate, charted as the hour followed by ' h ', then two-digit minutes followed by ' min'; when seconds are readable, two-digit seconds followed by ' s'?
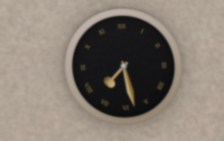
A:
7 h 28 min
